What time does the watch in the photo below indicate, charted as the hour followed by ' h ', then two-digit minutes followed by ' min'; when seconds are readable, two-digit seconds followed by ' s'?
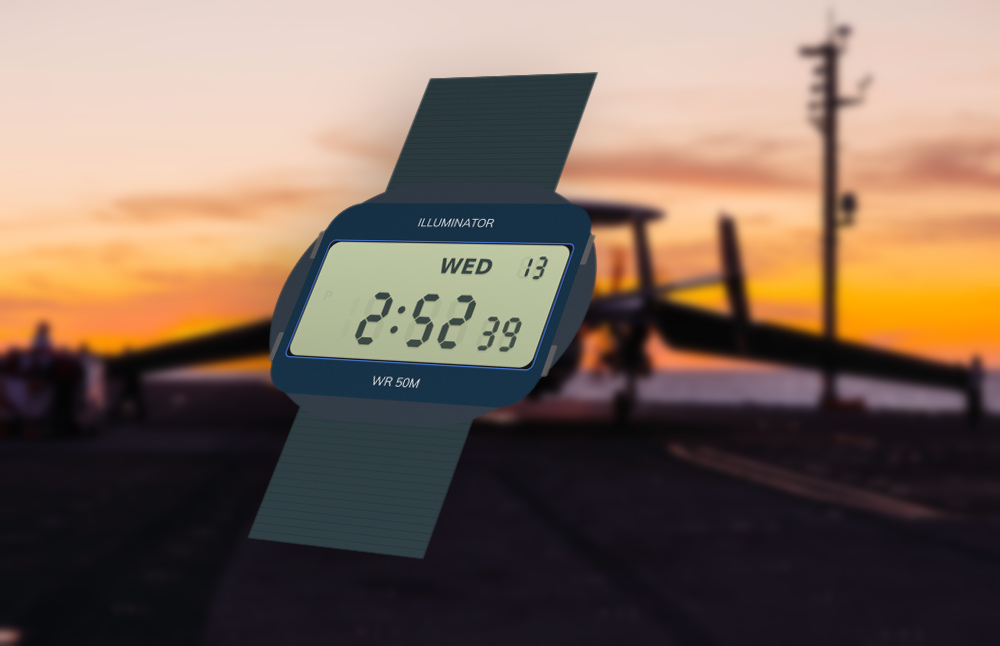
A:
2 h 52 min 39 s
